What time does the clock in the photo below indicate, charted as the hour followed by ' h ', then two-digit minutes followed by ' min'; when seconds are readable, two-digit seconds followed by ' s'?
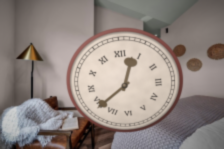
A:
12 h 39 min
